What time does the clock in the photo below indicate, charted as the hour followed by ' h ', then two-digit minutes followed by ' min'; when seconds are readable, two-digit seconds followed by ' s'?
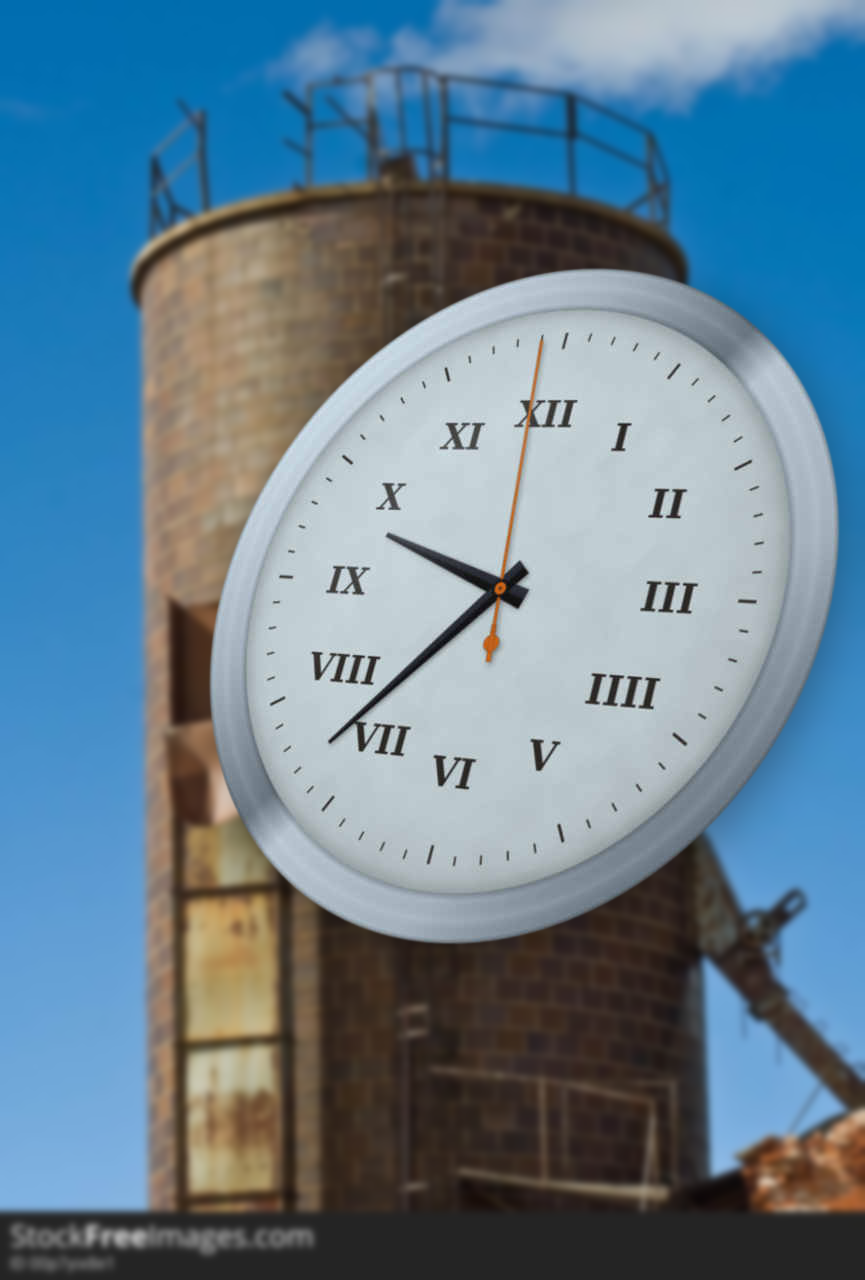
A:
9 h 36 min 59 s
